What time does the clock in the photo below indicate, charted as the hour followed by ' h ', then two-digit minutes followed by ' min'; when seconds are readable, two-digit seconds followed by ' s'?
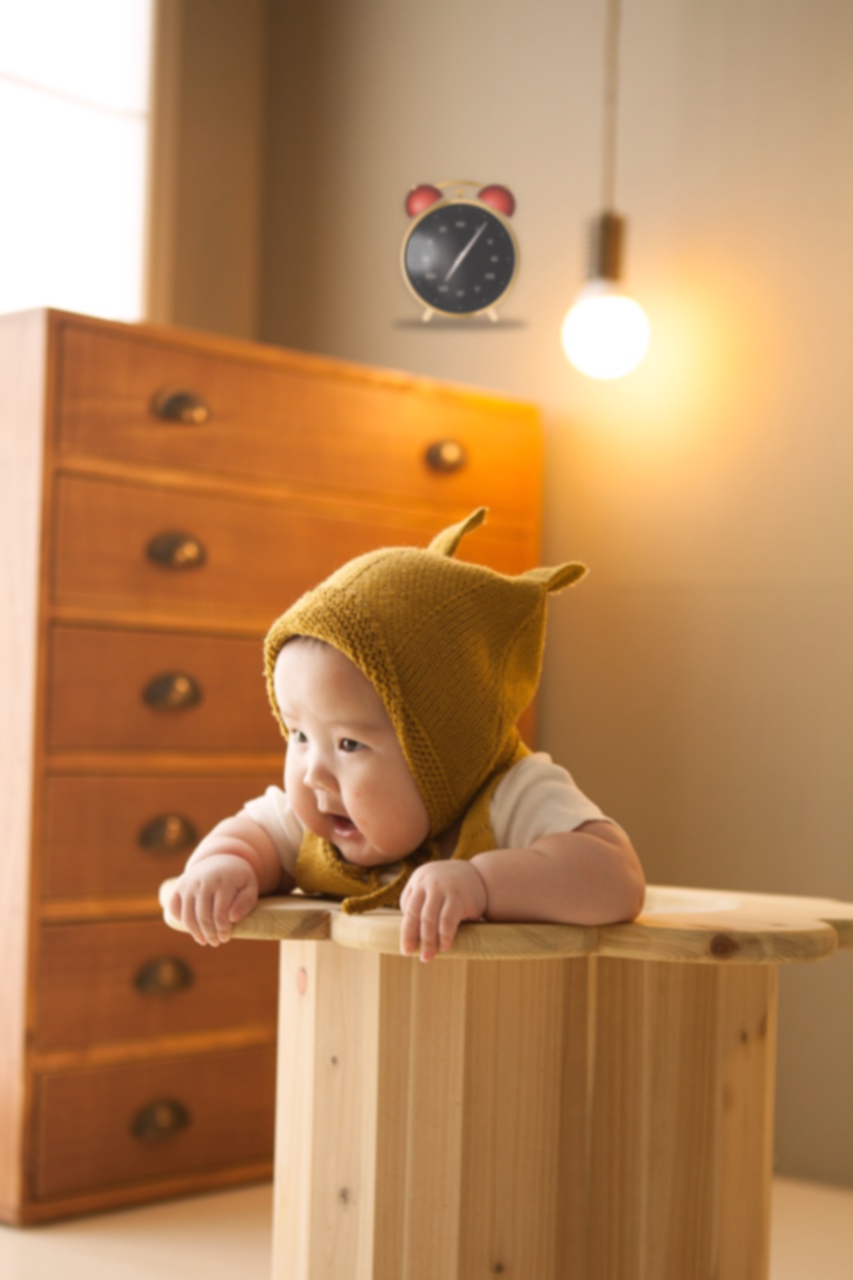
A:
7 h 06 min
